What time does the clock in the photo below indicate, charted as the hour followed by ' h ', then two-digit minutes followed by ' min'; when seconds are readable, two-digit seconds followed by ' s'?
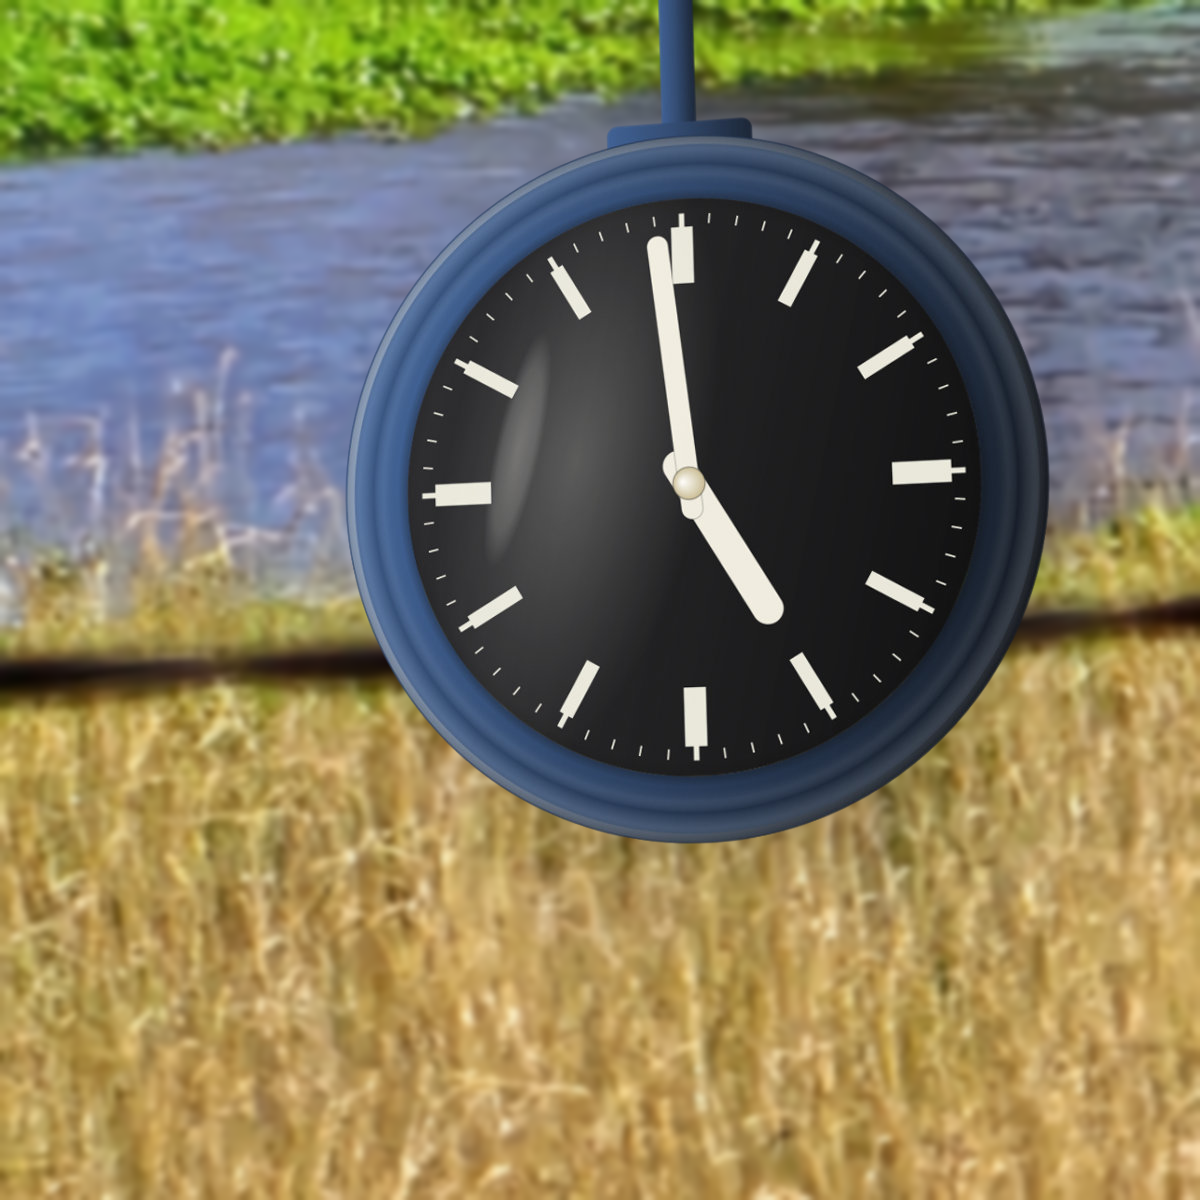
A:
4 h 59 min
